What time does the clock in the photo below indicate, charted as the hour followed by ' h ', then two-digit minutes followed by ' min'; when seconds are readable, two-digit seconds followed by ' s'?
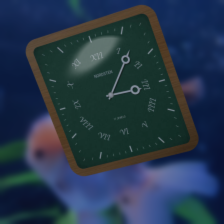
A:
3 h 07 min
